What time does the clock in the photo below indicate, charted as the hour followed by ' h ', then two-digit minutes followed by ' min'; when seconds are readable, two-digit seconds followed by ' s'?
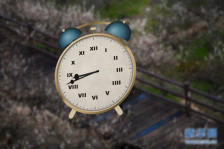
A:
8 h 42 min
